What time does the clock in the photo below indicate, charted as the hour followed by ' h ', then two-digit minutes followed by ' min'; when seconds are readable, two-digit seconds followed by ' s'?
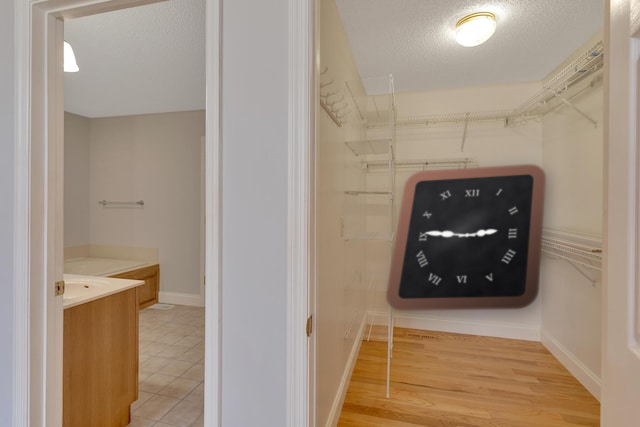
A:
2 h 46 min
